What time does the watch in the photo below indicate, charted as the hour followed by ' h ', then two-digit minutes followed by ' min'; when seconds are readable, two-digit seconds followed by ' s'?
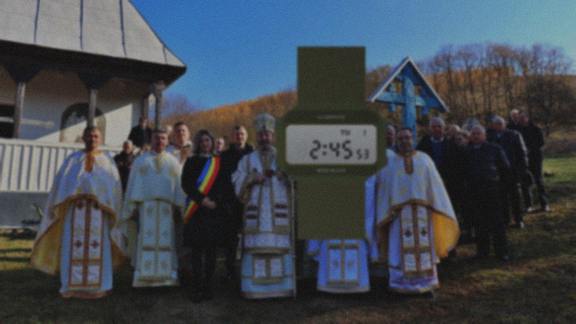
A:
2 h 45 min
